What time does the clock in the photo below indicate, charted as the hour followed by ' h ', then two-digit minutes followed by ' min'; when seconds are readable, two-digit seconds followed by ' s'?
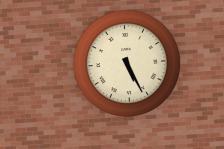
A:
5 h 26 min
